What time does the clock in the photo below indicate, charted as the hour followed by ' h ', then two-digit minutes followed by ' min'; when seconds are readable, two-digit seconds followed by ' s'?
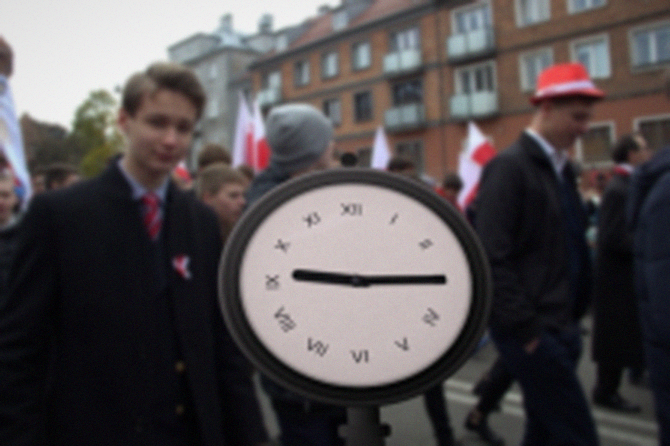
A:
9 h 15 min
